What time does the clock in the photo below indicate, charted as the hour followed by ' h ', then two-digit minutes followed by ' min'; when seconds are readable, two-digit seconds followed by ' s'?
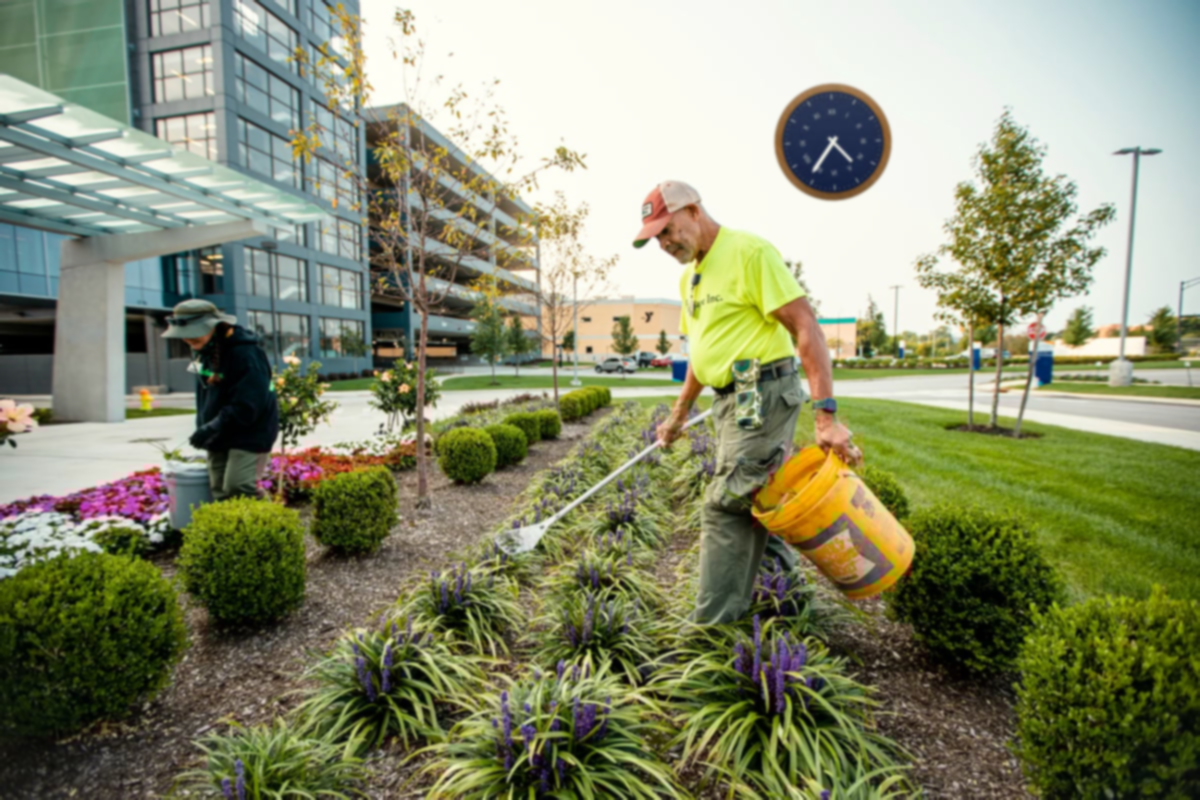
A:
4 h 36 min
